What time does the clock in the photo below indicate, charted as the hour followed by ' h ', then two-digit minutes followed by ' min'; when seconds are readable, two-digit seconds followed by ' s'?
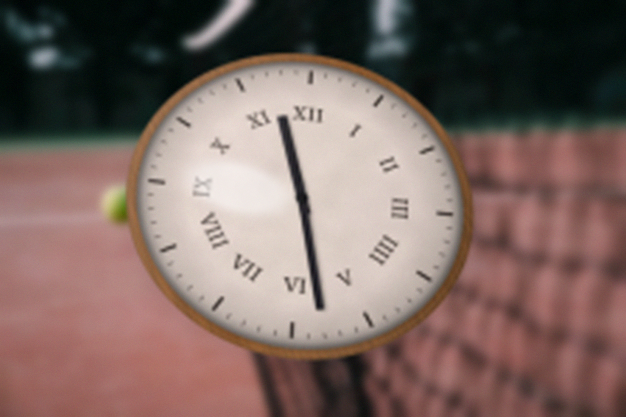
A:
11 h 28 min
